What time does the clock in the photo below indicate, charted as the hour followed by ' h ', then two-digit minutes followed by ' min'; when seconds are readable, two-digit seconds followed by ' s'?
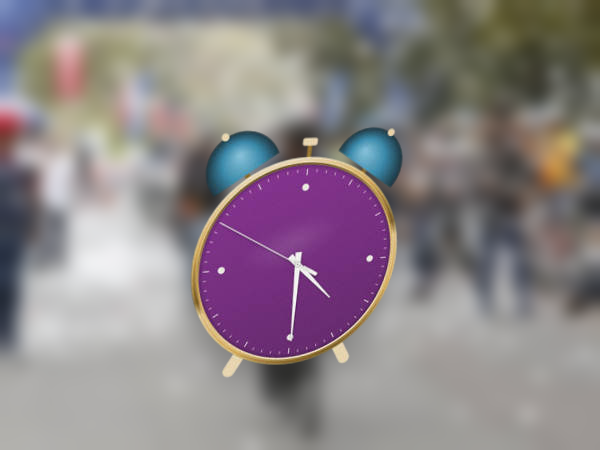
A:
4 h 29 min 50 s
